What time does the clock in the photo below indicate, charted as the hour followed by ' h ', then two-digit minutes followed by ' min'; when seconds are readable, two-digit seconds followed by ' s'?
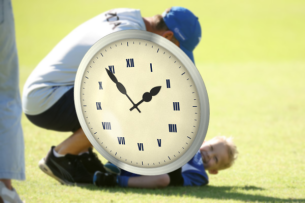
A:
1 h 54 min
